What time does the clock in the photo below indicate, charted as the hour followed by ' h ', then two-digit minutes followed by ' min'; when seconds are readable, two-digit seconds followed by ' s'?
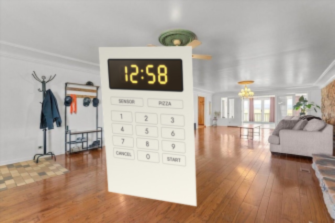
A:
12 h 58 min
